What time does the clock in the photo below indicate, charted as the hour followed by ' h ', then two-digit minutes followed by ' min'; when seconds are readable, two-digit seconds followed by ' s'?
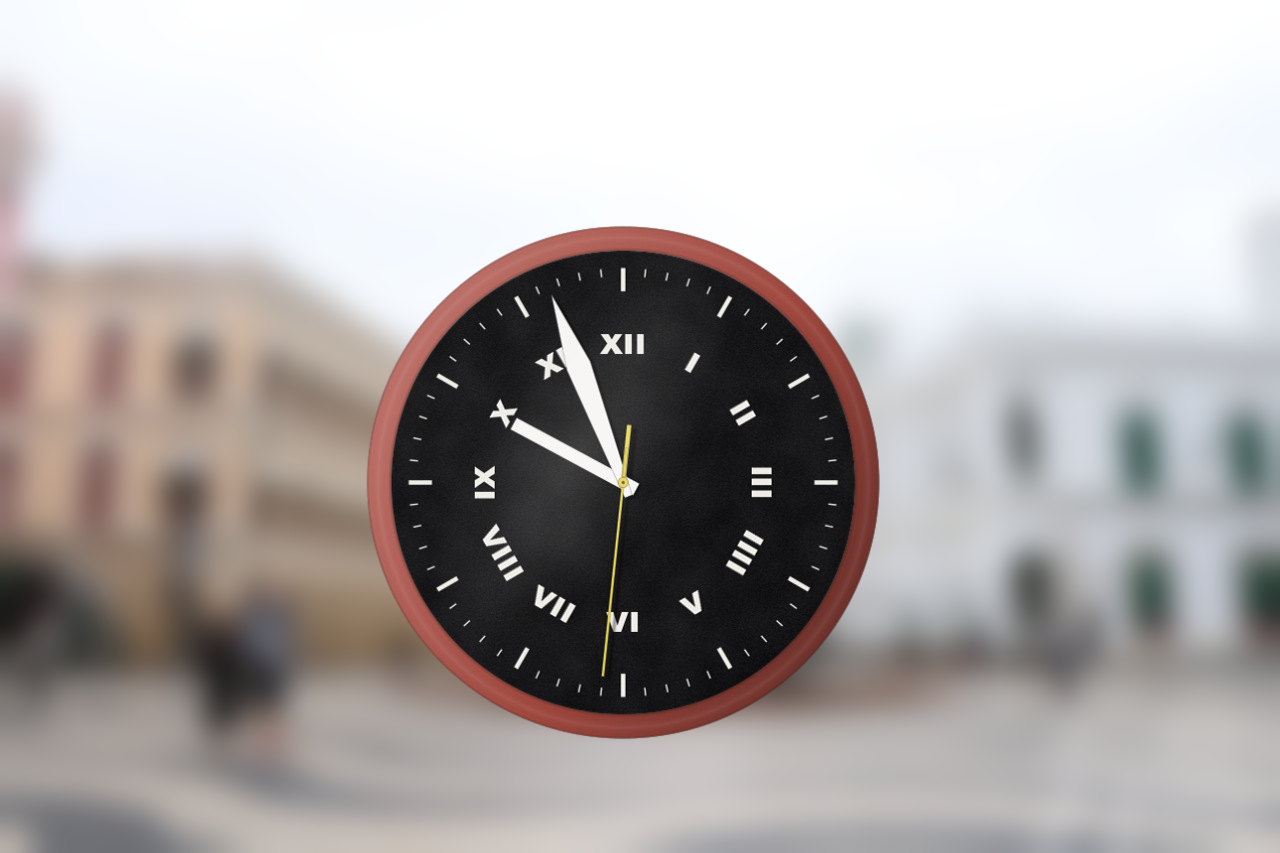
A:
9 h 56 min 31 s
